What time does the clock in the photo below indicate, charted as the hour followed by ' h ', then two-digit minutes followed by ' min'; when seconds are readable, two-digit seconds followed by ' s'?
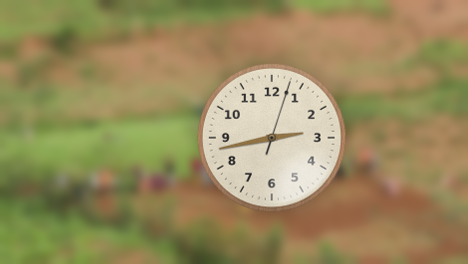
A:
2 h 43 min 03 s
